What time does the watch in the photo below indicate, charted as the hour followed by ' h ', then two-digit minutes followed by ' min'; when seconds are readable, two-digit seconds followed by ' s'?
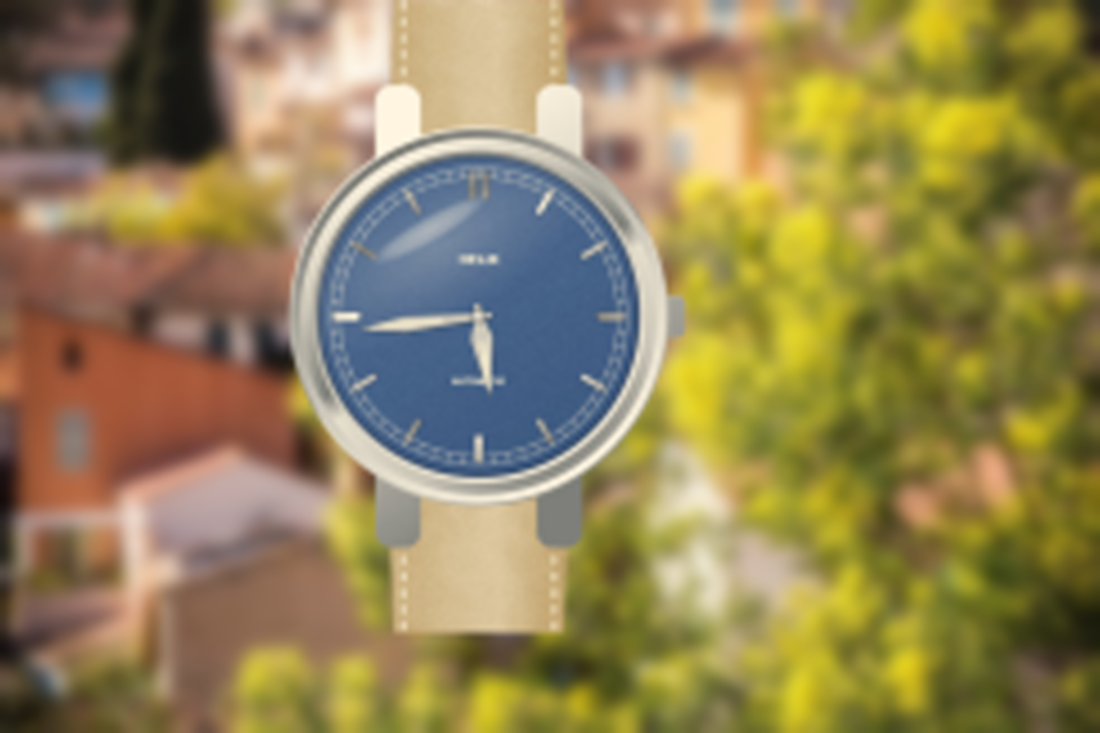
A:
5 h 44 min
